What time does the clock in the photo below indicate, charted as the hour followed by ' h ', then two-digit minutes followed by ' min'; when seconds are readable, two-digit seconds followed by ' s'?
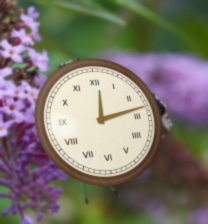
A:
12 h 13 min
